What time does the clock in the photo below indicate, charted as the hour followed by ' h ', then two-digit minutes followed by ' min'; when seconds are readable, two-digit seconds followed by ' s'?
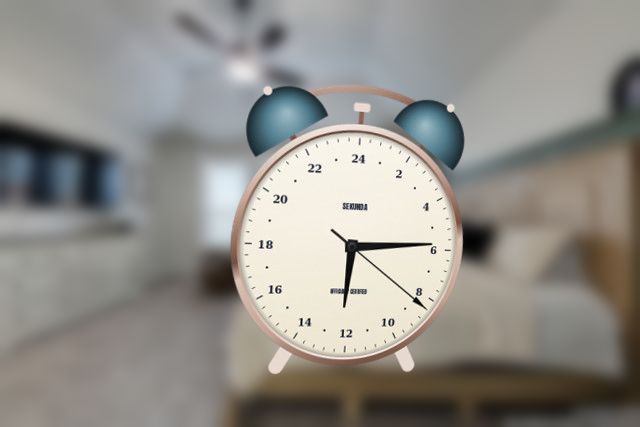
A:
12 h 14 min 21 s
